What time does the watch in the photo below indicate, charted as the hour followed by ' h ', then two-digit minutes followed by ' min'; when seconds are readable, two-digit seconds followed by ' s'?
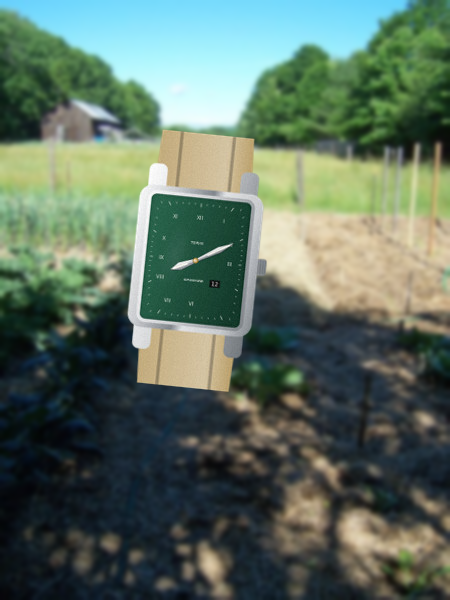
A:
8 h 10 min
